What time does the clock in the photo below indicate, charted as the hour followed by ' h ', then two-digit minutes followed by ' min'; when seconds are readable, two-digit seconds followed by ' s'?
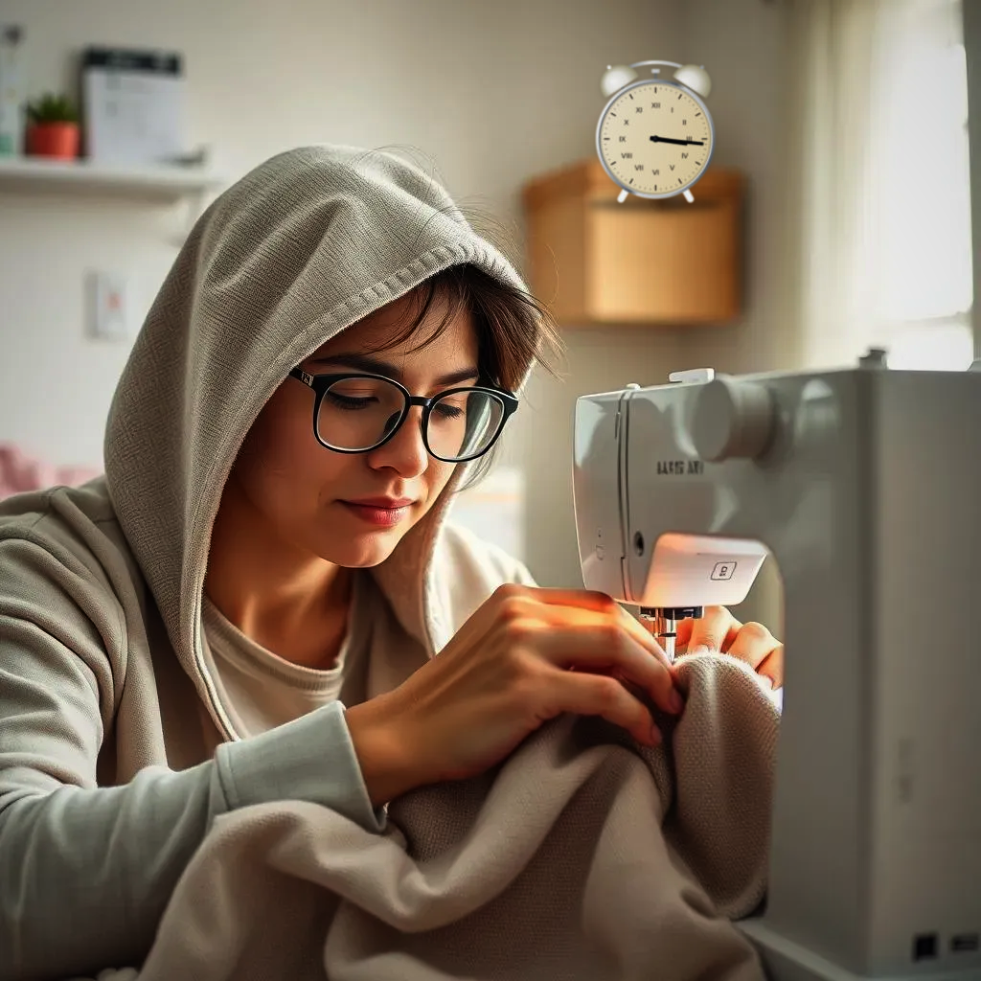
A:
3 h 16 min
